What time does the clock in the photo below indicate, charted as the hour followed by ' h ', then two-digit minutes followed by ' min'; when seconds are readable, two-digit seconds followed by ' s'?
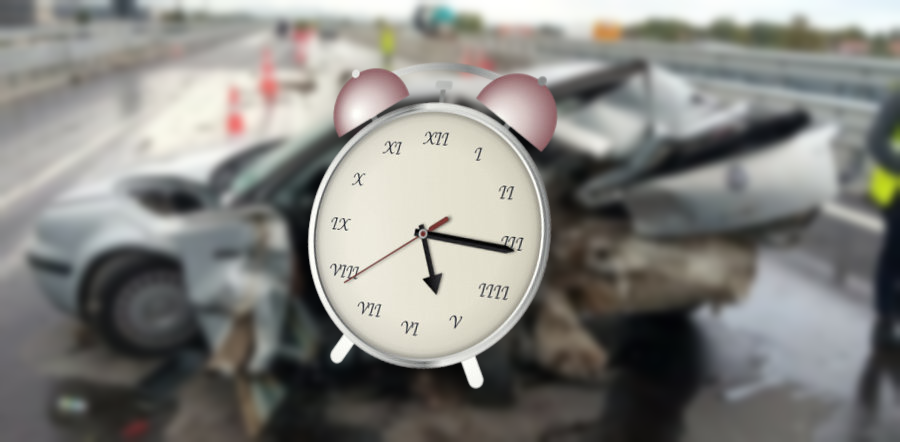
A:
5 h 15 min 39 s
